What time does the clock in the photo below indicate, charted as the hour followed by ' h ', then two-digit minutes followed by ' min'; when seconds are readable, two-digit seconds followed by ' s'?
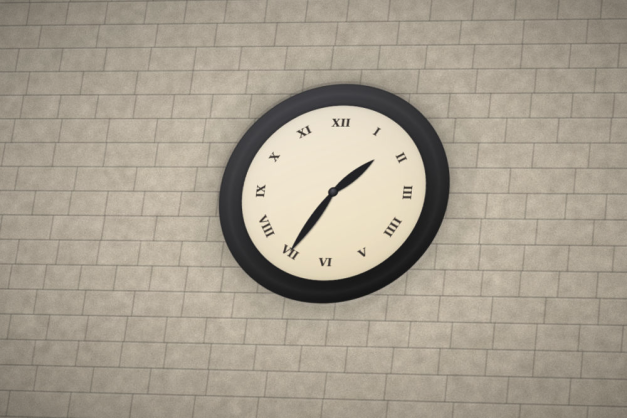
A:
1 h 35 min
